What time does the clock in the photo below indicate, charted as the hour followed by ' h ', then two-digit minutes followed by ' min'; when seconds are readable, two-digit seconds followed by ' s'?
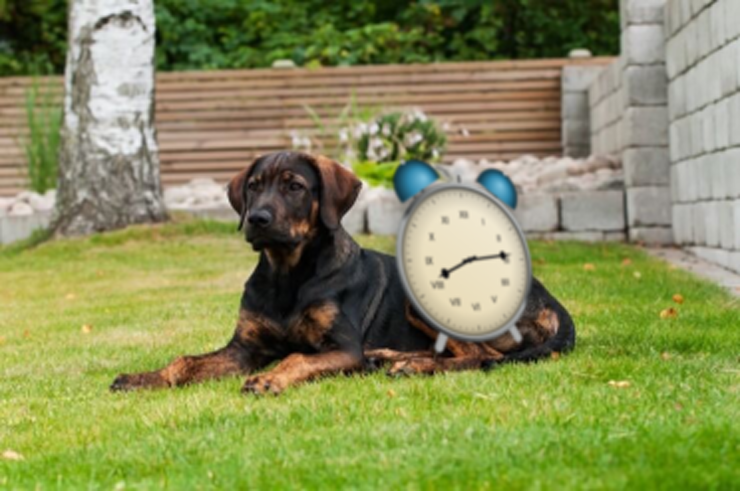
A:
8 h 14 min
